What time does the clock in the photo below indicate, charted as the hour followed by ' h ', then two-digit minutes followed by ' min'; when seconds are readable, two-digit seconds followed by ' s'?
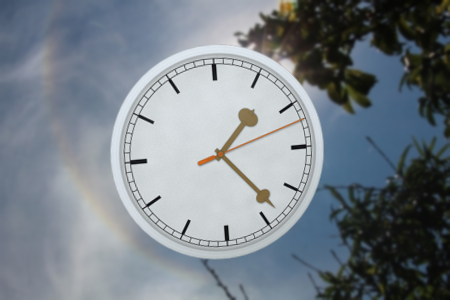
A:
1 h 23 min 12 s
